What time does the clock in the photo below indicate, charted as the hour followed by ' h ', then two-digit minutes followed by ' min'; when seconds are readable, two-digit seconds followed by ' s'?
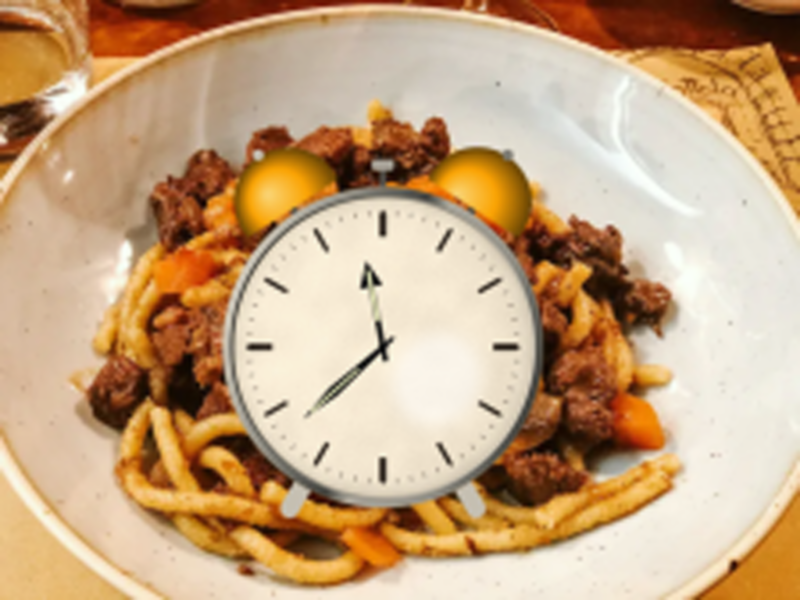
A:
11 h 38 min
